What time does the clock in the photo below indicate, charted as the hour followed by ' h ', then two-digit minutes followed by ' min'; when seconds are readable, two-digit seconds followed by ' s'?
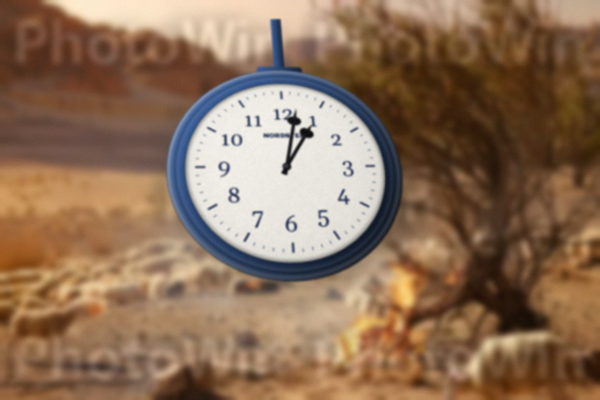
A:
1 h 02 min
